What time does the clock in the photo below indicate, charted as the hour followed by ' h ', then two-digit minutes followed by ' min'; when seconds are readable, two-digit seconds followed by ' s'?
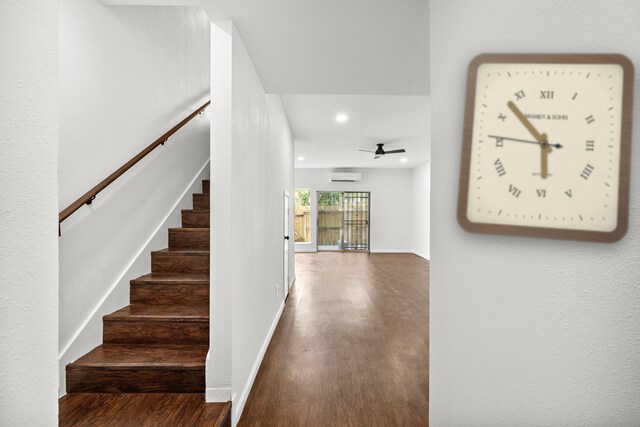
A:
5 h 52 min 46 s
